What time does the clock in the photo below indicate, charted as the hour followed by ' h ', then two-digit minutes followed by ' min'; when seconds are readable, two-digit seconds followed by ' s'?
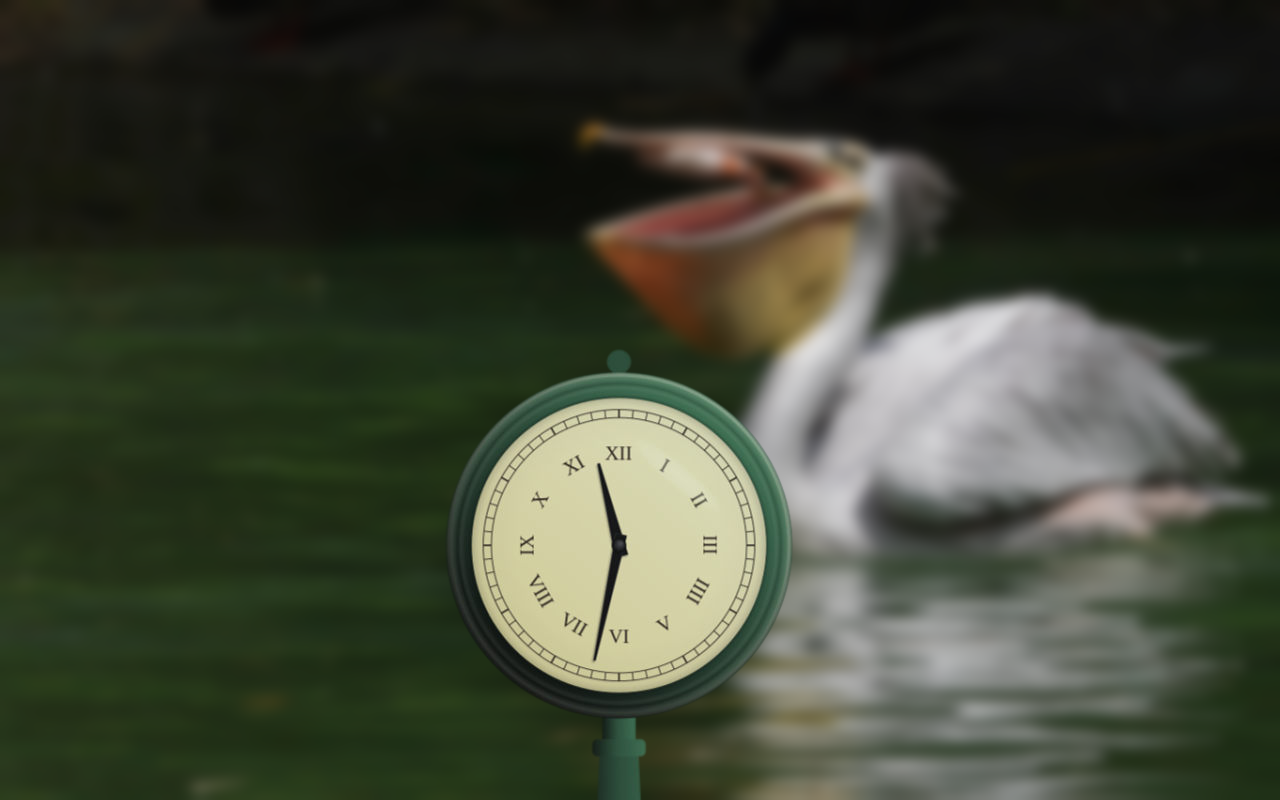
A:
11 h 32 min
